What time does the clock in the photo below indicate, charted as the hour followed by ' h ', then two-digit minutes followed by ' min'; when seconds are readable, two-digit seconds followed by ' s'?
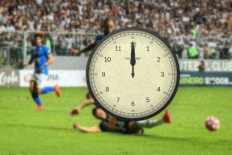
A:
12 h 00 min
